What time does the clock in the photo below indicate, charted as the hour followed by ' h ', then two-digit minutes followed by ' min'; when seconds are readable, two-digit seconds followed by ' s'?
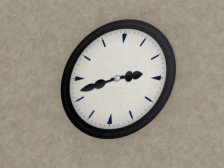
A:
2 h 42 min
